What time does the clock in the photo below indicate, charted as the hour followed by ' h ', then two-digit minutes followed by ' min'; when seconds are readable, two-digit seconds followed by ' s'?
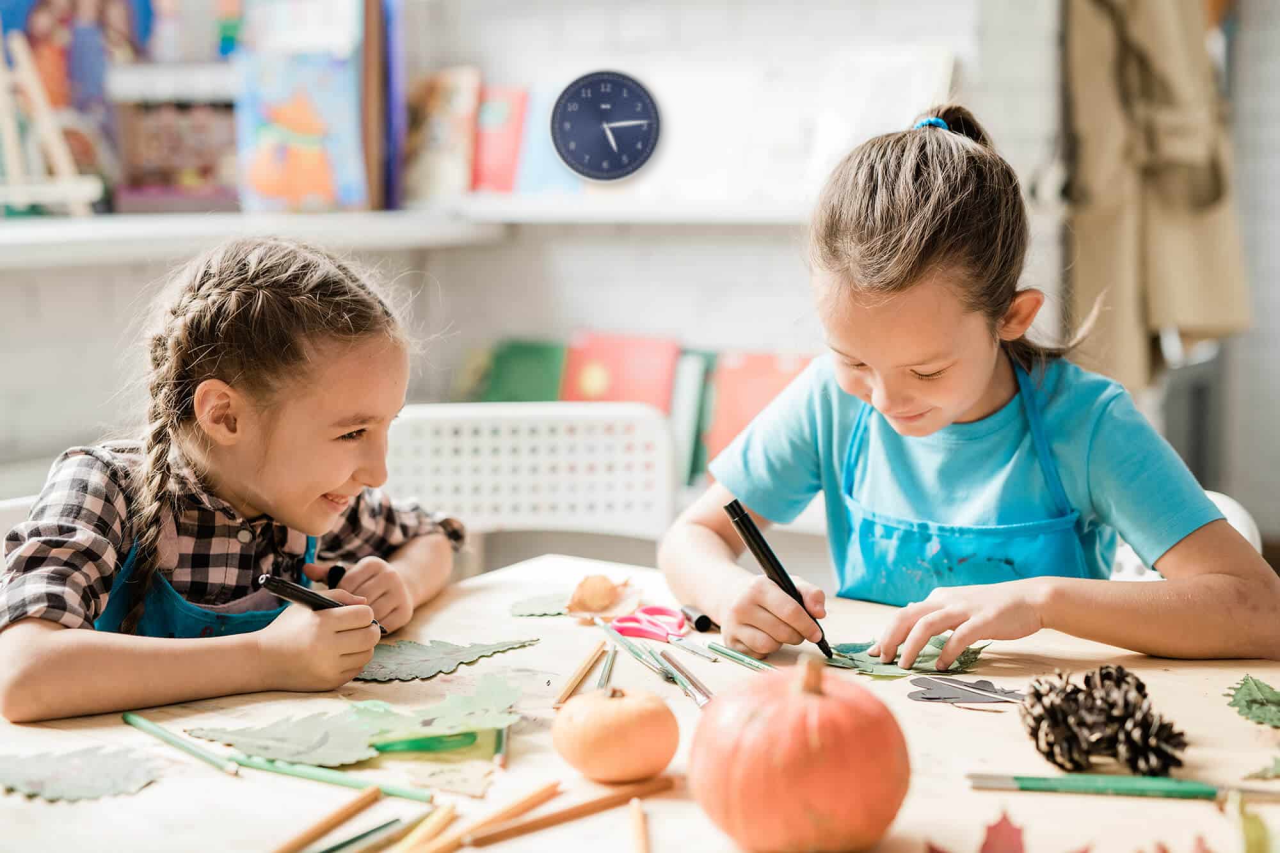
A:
5 h 14 min
